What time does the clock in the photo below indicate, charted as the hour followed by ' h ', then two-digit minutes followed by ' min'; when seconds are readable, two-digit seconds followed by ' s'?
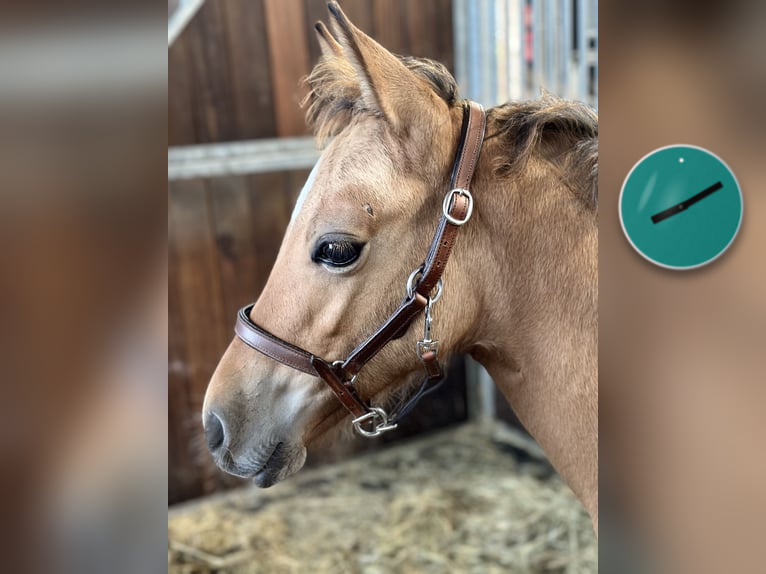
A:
8 h 10 min
